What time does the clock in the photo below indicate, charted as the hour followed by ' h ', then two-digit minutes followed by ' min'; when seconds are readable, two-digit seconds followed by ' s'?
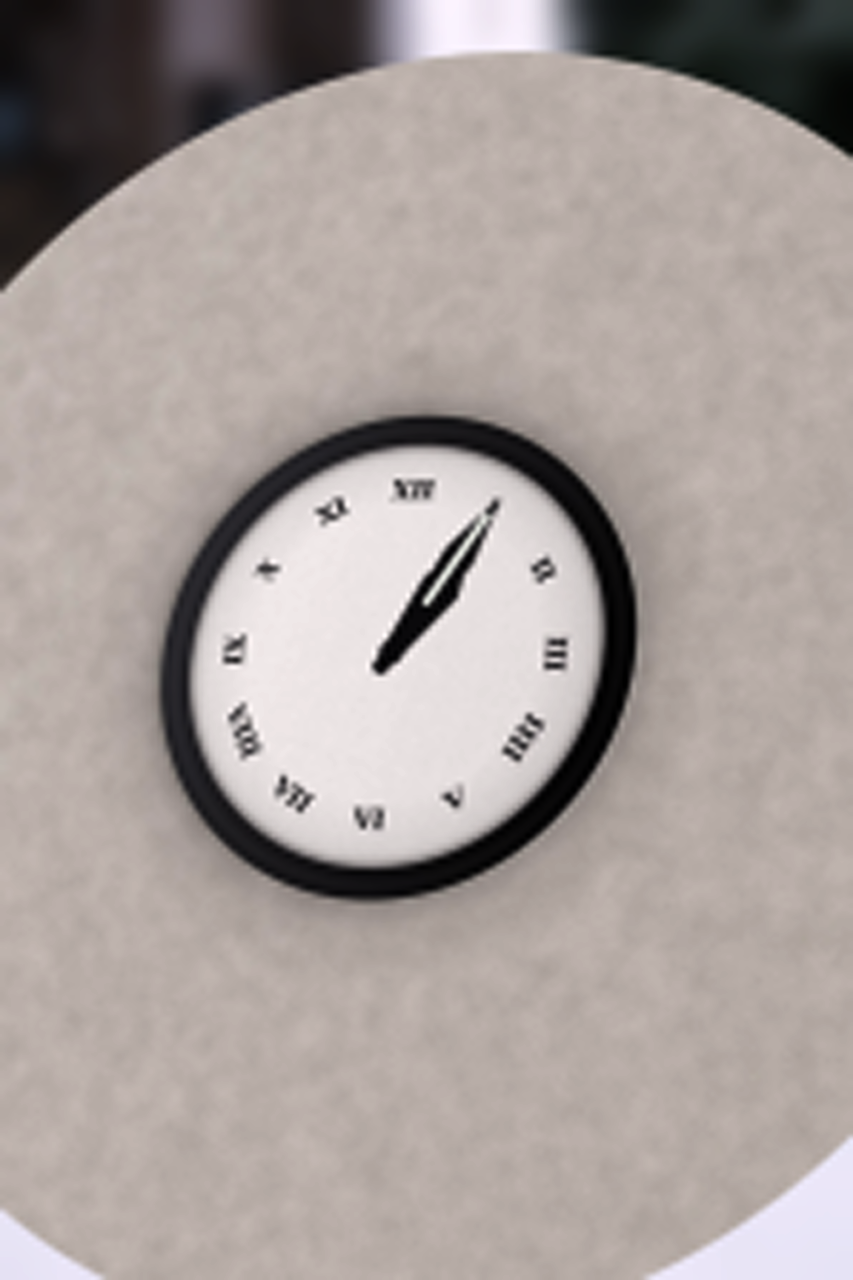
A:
1 h 05 min
